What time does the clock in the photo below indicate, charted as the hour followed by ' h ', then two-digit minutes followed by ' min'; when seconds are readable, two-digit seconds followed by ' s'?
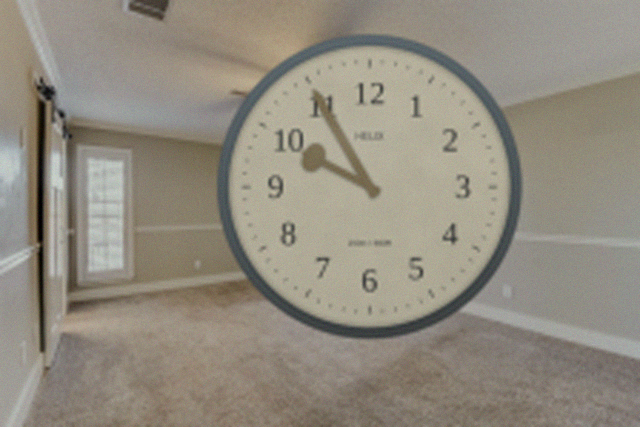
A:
9 h 55 min
